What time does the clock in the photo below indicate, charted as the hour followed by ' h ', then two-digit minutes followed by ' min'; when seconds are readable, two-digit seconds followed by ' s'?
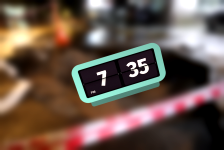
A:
7 h 35 min
